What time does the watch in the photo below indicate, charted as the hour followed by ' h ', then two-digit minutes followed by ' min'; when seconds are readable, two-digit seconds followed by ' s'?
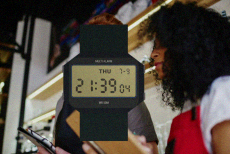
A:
21 h 39 min 04 s
